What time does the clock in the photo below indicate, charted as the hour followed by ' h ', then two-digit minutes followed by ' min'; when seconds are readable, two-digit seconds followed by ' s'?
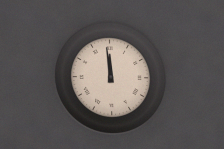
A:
11 h 59 min
